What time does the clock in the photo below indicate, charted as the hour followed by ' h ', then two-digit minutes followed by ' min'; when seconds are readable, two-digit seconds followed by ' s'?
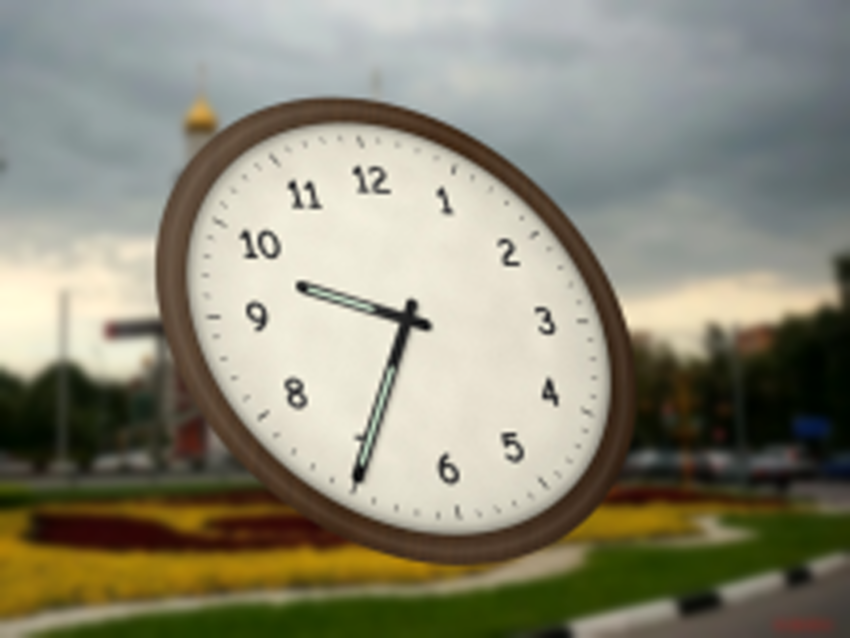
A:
9 h 35 min
